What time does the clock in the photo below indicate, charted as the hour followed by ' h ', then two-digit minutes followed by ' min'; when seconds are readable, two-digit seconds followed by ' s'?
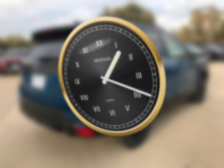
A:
1 h 19 min
